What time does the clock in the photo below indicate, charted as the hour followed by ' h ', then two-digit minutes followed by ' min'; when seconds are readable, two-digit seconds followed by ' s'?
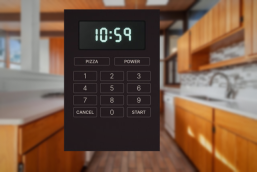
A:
10 h 59 min
